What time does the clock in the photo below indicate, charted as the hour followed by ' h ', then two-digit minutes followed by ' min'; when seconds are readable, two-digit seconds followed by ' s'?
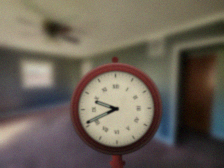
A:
9 h 41 min
